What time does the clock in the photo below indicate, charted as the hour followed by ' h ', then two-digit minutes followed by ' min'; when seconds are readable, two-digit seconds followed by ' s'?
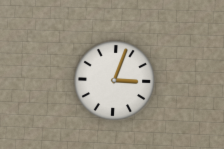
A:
3 h 03 min
